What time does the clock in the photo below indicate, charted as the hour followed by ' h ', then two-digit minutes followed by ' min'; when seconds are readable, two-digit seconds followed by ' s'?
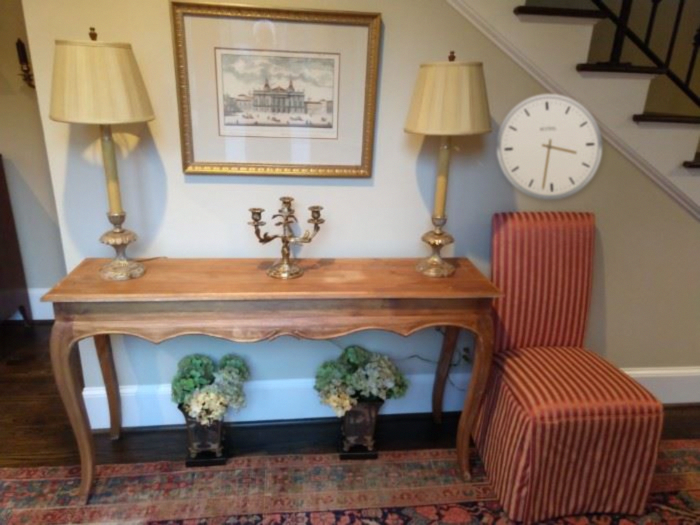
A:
3 h 32 min
